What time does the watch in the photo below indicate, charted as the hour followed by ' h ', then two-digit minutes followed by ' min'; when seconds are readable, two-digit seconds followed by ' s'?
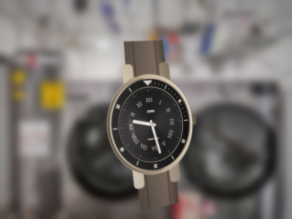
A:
9 h 28 min
